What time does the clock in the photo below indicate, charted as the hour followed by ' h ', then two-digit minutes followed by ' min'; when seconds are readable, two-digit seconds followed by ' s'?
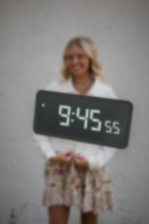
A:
9 h 45 min 55 s
